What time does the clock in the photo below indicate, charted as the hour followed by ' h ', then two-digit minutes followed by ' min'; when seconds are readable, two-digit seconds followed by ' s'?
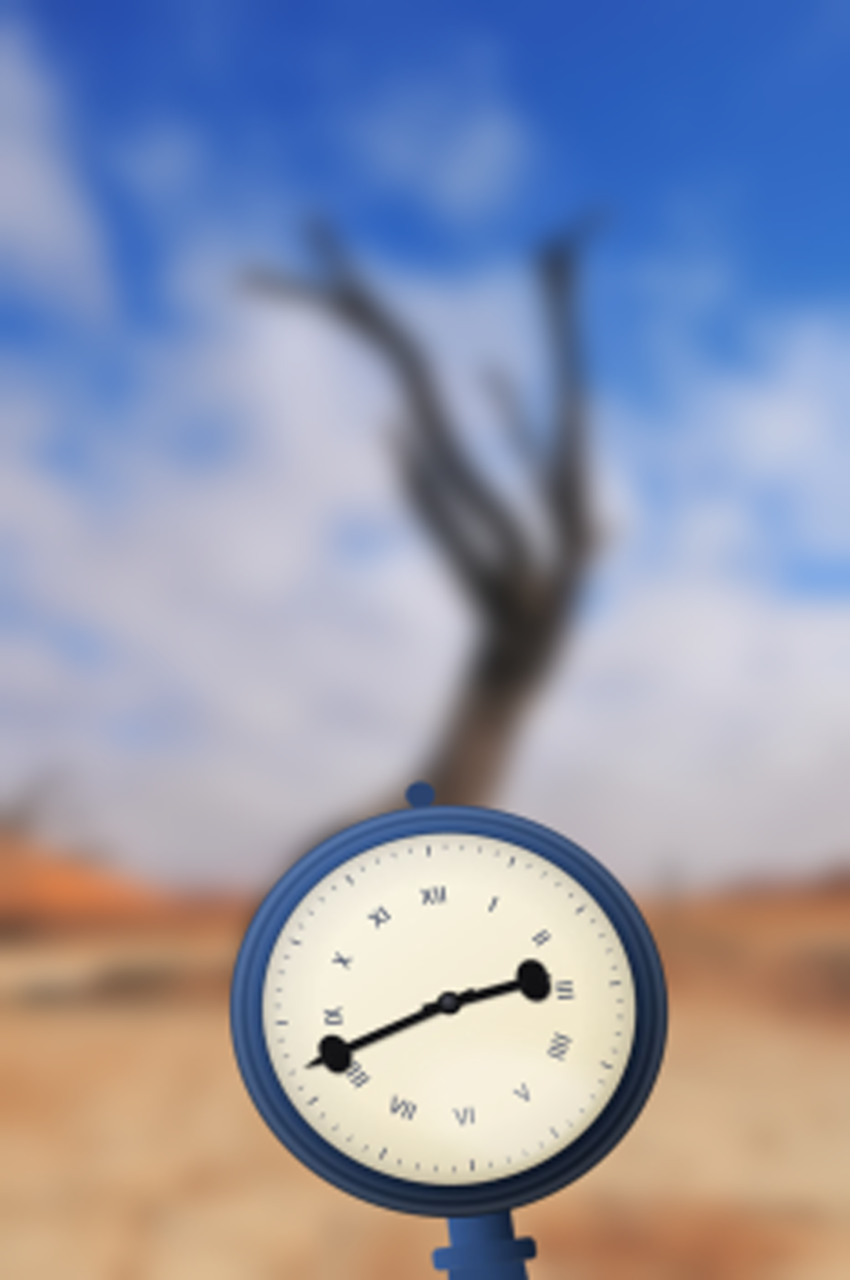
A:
2 h 42 min
